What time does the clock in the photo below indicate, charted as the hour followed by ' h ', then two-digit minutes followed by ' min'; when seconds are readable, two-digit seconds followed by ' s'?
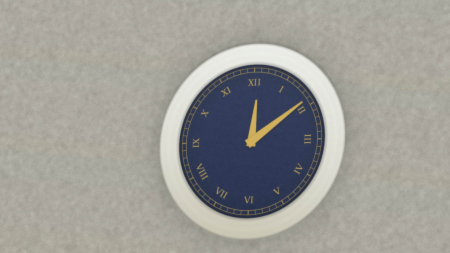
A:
12 h 09 min
